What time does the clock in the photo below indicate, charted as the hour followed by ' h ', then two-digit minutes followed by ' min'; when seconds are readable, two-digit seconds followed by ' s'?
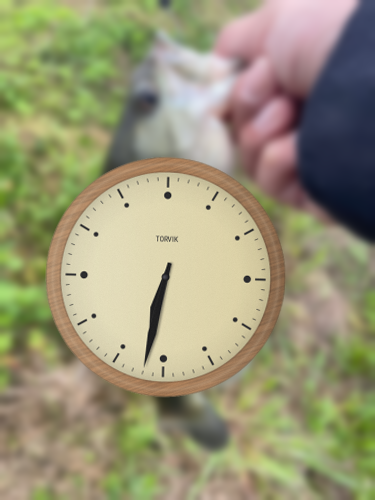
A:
6 h 32 min
